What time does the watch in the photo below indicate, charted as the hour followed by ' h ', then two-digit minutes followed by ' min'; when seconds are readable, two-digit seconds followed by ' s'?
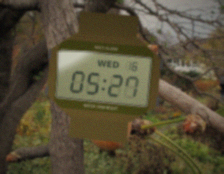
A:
5 h 27 min
